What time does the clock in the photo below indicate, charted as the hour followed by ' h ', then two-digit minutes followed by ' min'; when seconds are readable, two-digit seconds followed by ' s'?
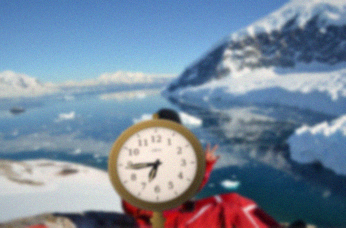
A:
6 h 44 min
